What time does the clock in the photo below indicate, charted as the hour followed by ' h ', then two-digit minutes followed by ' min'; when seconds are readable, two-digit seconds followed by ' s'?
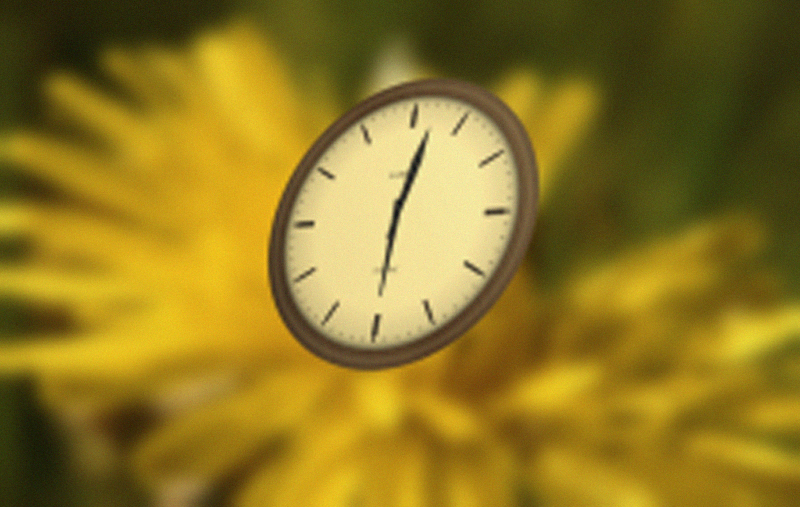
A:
6 h 02 min
